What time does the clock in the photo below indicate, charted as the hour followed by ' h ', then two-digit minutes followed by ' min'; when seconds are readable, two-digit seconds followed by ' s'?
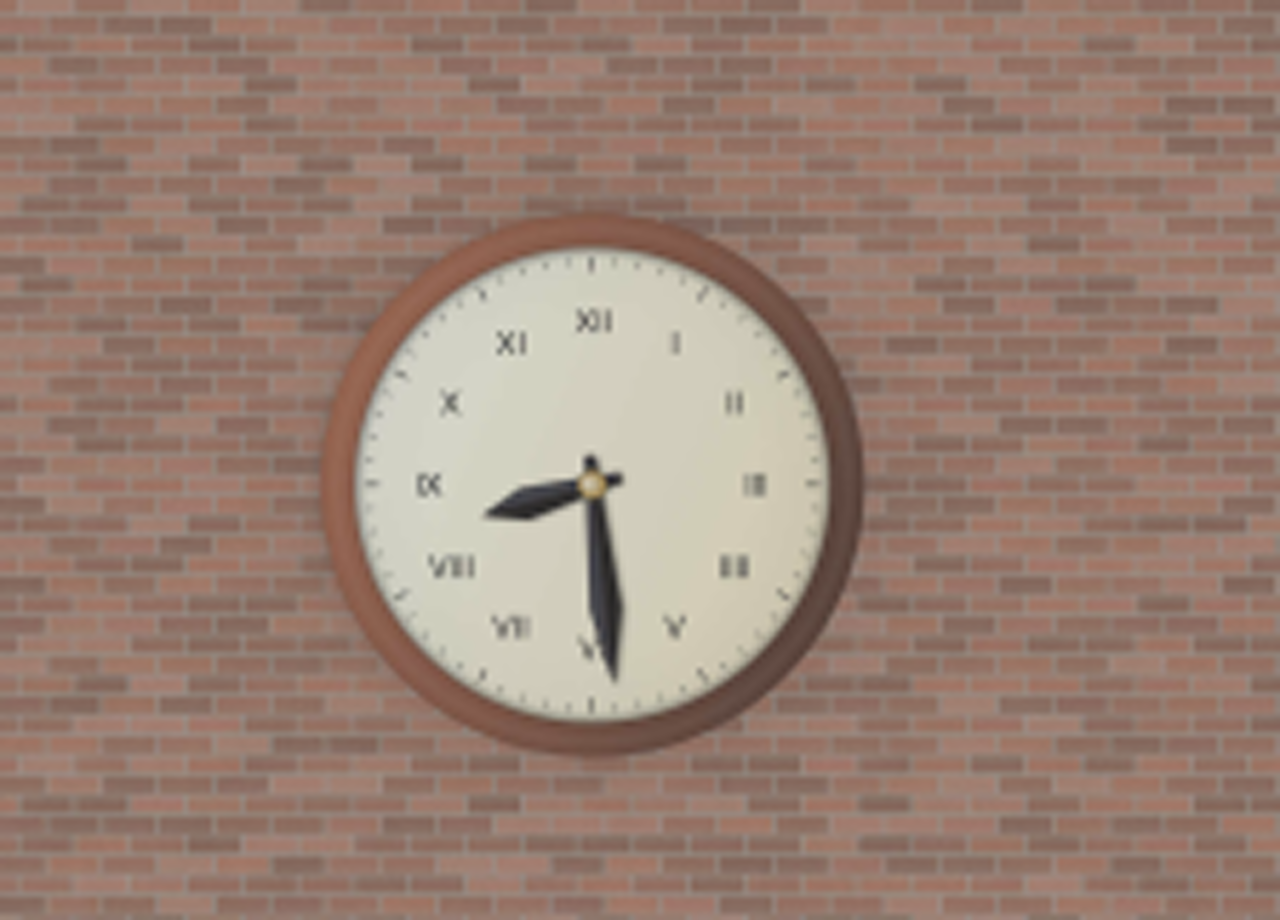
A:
8 h 29 min
